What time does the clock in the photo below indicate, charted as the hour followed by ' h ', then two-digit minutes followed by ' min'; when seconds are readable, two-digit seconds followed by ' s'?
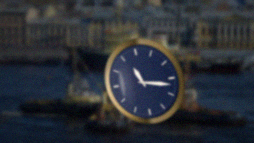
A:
11 h 17 min
